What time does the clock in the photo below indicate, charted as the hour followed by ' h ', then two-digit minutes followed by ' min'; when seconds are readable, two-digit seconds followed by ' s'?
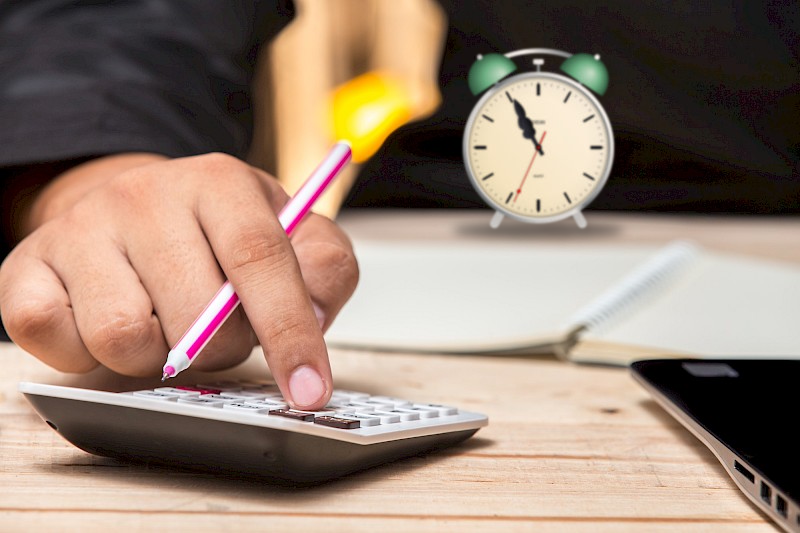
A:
10 h 55 min 34 s
